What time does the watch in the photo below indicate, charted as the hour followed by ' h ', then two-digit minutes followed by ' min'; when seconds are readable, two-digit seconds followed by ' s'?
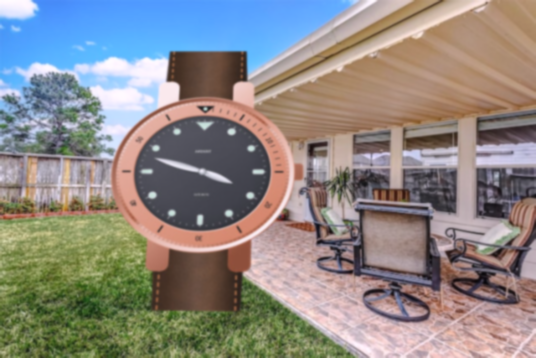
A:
3 h 48 min
